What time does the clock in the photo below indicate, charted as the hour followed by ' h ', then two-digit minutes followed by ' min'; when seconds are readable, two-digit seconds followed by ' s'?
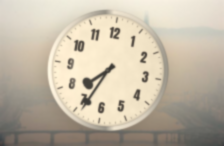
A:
7 h 34 min
